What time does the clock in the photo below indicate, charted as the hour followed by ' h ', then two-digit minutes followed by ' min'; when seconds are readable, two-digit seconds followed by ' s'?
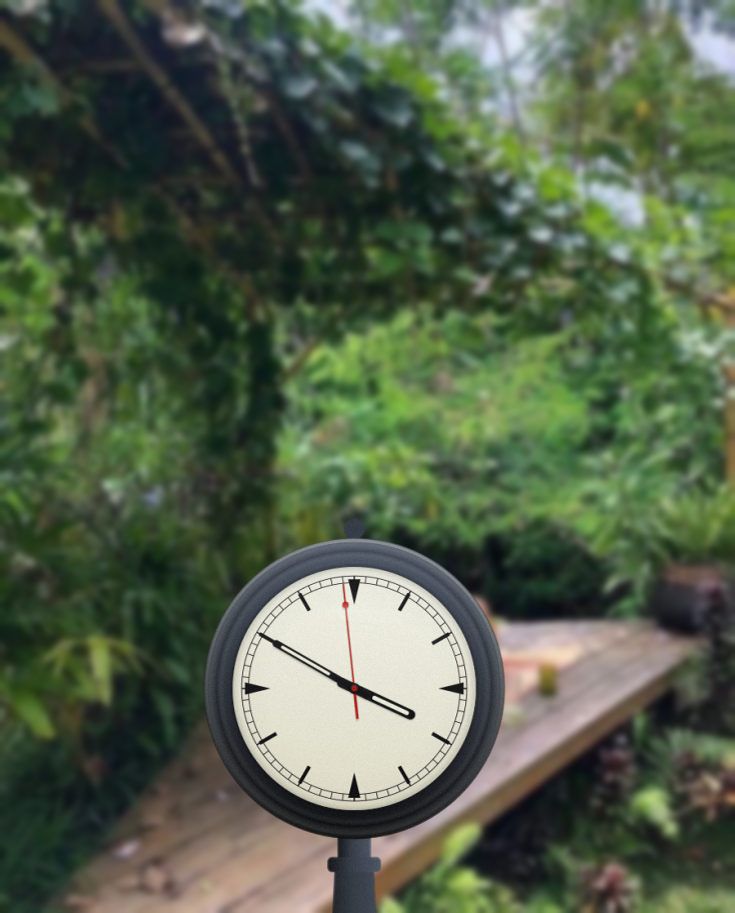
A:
3 h 49 min 59 s
